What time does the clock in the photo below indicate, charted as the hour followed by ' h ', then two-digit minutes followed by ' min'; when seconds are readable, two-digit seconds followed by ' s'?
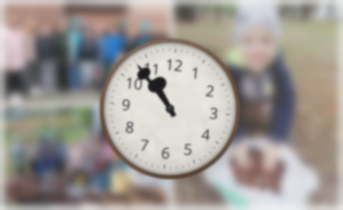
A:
10 h 53 min
